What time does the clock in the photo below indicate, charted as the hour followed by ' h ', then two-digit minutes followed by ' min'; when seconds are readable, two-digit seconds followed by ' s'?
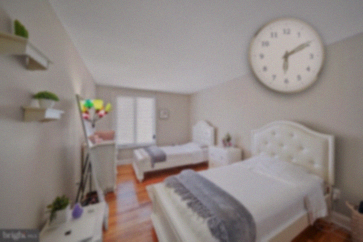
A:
6 h 10 min
